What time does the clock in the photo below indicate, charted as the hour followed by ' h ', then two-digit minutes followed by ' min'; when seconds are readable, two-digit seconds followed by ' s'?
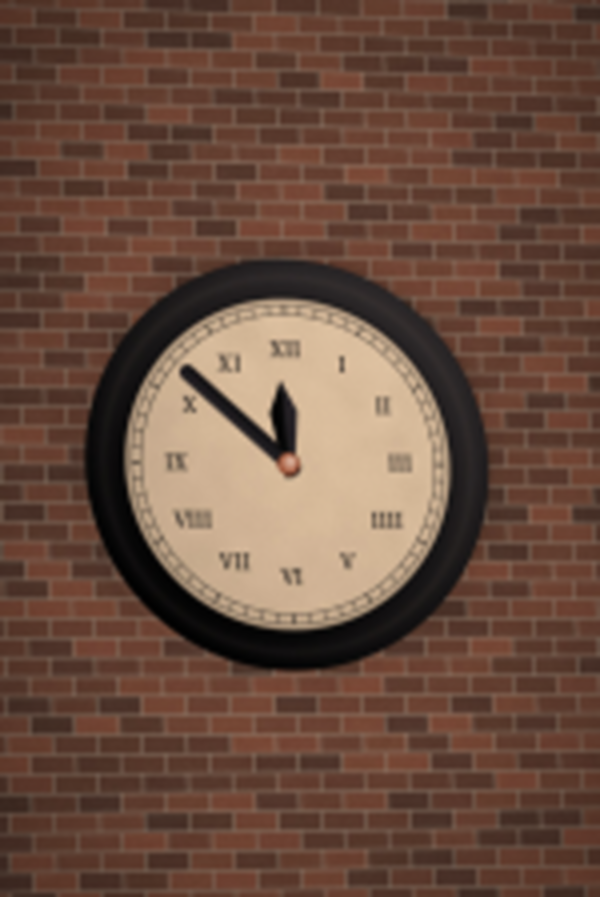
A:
11 h 52 min
